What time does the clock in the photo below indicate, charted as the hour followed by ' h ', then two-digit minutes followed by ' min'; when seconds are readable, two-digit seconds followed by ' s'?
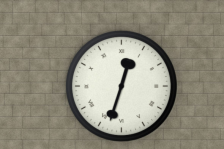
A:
12 h 33 min
